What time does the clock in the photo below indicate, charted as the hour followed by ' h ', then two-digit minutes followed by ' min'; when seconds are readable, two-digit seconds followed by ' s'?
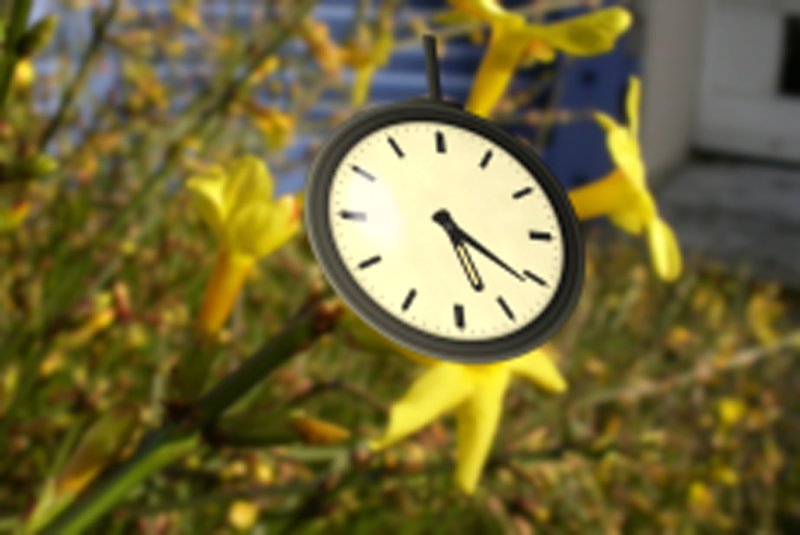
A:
5 h 21 min
